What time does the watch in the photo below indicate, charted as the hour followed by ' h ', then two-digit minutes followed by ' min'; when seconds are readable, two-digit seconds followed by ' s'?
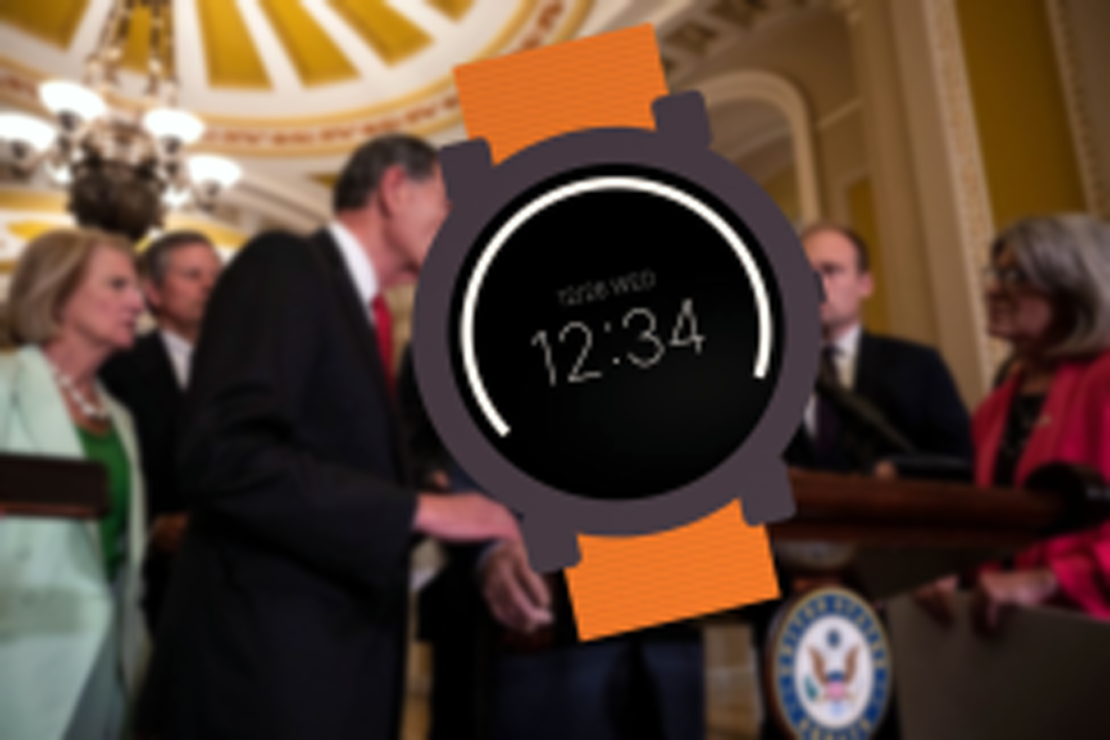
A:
12 h 34 min
